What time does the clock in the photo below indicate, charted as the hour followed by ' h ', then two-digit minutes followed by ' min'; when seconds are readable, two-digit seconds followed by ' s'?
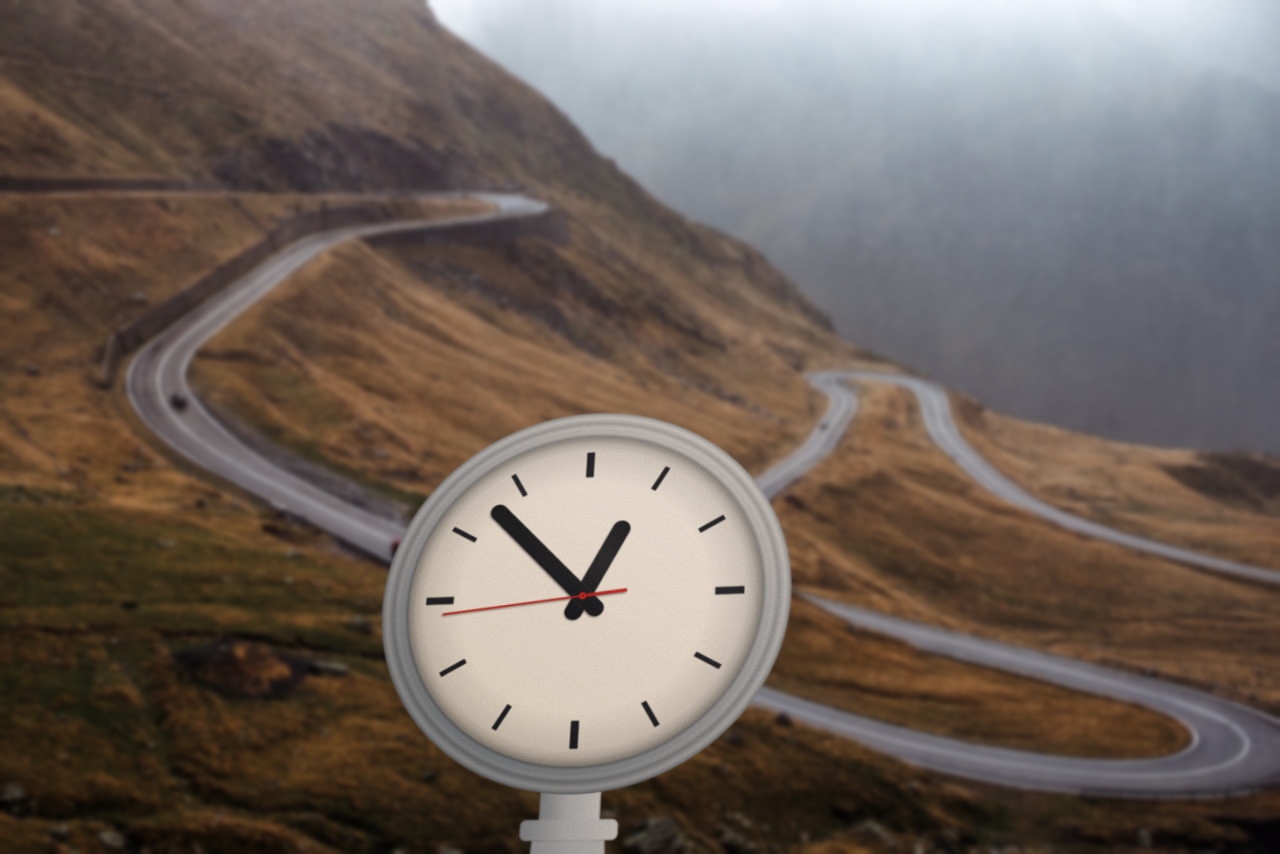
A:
12 h 52 min 44 s
